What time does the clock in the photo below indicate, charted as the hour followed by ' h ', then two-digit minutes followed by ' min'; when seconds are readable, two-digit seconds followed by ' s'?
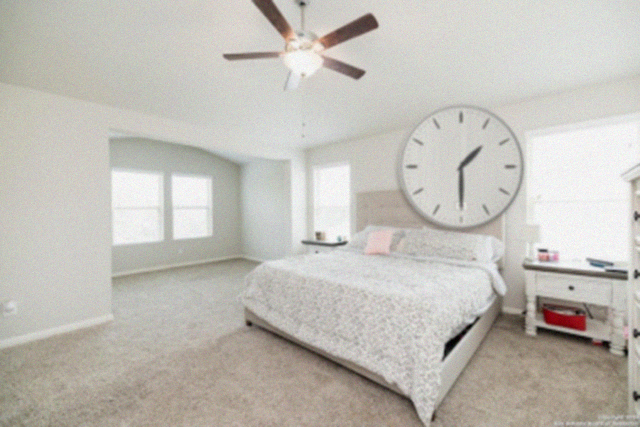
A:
1 h 30 min
